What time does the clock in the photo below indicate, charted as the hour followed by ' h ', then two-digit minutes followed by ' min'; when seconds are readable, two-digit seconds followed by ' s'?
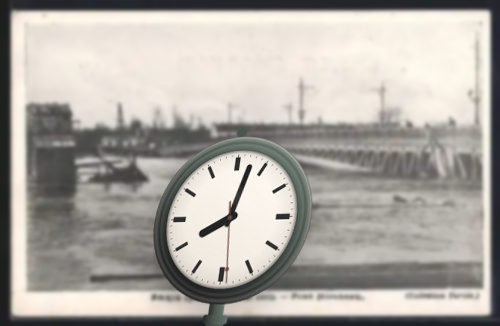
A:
8 h 02 min 29 s
